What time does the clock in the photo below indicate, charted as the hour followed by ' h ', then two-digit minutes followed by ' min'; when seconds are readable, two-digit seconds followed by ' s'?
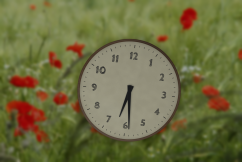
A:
6 h 29 min
